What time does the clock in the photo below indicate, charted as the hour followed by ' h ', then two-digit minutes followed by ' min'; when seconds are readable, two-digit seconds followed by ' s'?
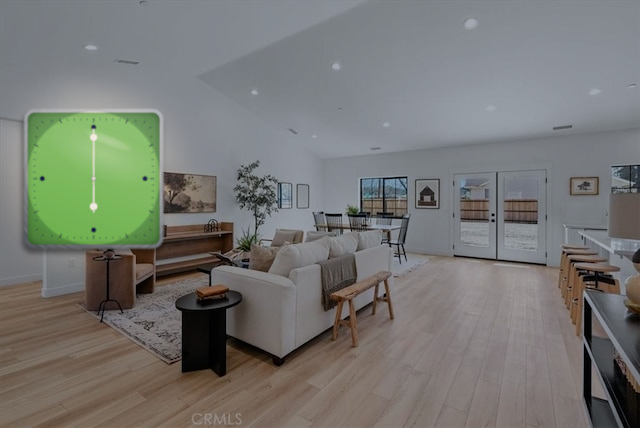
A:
6 h 00 min
